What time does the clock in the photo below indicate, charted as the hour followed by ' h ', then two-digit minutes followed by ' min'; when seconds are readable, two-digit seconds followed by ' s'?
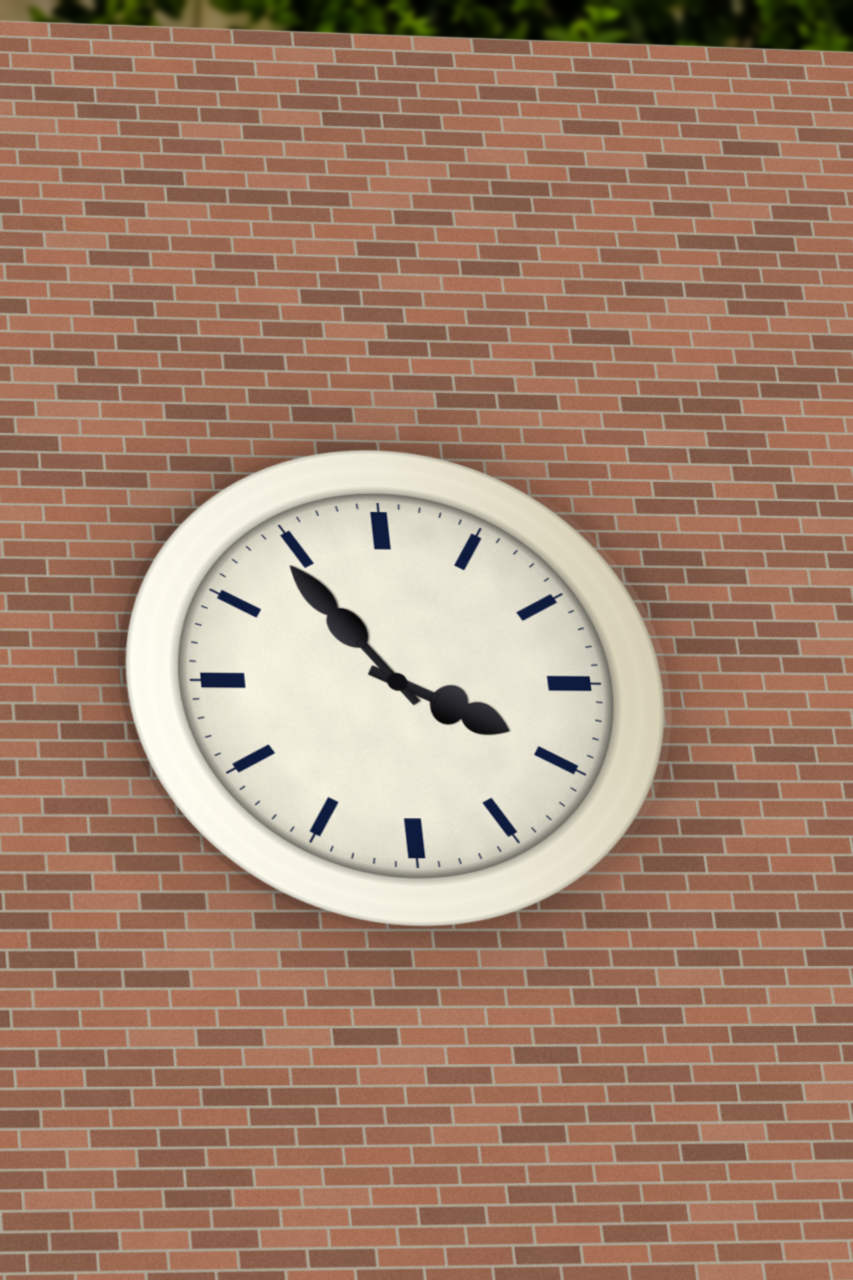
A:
3 h 54 min
